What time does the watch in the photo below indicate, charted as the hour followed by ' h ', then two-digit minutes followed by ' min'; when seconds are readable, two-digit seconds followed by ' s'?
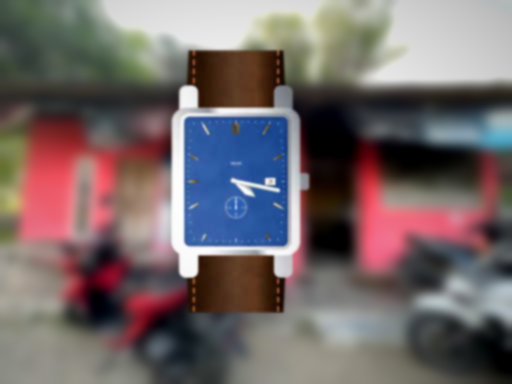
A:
4 h 17 min
